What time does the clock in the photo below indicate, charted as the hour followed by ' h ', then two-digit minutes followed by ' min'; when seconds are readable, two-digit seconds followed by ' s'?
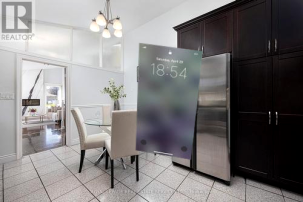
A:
18 h 54 min
